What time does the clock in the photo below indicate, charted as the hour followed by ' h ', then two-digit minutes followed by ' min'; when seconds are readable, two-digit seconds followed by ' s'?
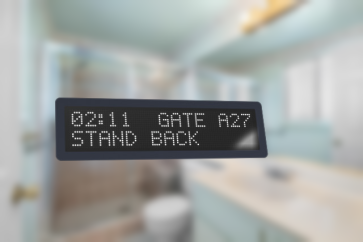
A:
2 h 11 min
